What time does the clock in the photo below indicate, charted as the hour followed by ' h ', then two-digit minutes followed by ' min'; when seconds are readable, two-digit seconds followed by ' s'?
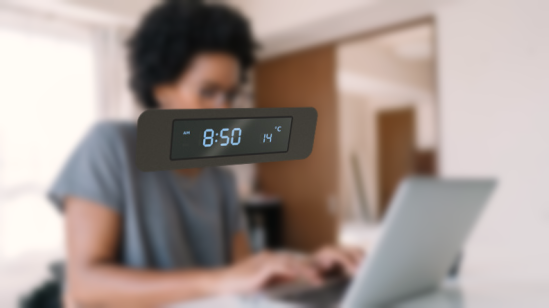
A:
8 h 50 min
